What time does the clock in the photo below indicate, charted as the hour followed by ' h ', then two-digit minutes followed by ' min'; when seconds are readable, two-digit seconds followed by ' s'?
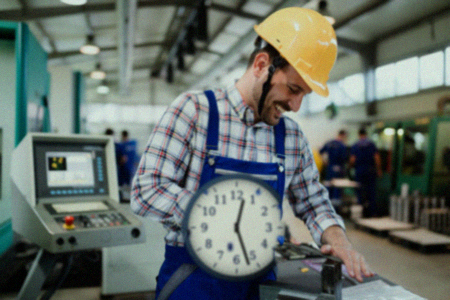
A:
12 h 27 min
